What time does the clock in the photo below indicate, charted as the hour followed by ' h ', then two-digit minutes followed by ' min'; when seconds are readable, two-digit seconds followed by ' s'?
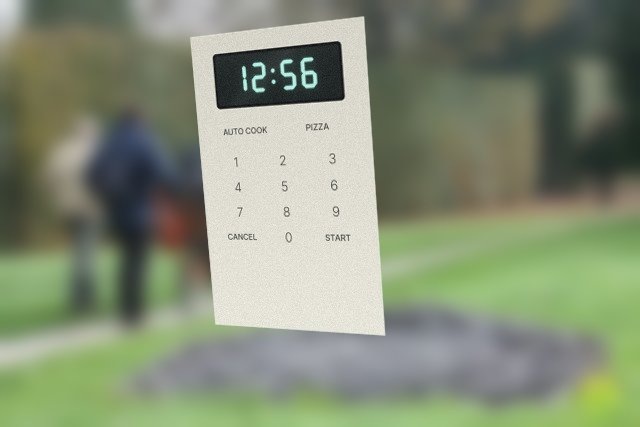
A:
12 h 56 min
